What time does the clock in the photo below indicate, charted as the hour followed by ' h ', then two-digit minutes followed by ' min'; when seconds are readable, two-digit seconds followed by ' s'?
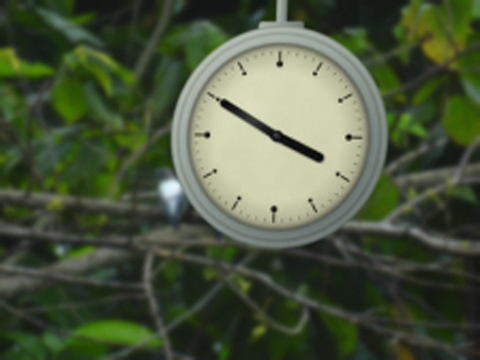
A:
3 h 50 min
